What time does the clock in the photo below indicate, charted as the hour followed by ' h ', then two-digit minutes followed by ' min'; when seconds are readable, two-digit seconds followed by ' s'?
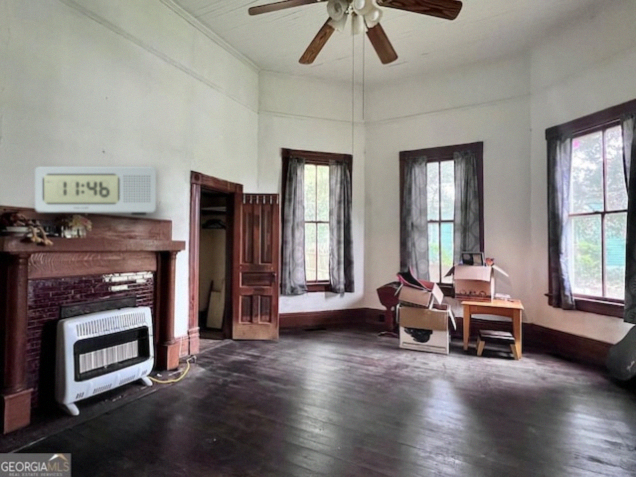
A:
11 h 46 min
